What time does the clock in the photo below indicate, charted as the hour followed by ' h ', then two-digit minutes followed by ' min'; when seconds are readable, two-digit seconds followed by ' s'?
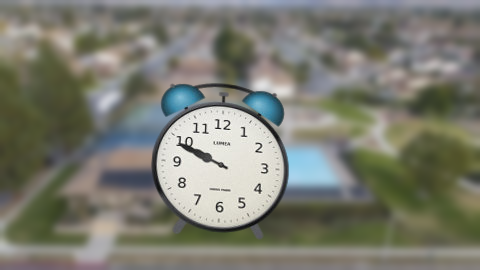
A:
9 h 49 min
